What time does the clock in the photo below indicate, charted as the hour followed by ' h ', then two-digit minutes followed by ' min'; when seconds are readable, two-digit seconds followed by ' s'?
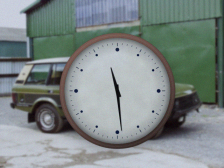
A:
11 h 29 min
